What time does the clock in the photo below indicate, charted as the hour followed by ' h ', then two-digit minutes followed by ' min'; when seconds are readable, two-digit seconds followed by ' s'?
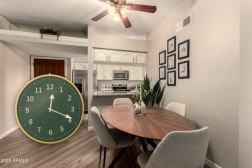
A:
12 h 19 min
